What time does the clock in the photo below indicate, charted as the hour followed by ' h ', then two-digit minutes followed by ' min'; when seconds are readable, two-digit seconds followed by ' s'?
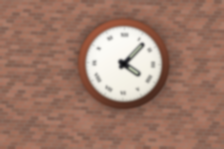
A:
4 h 07 min
